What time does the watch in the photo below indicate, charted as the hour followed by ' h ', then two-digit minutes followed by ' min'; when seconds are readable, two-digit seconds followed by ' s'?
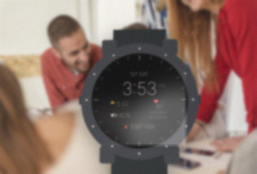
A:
3 h 53 min
